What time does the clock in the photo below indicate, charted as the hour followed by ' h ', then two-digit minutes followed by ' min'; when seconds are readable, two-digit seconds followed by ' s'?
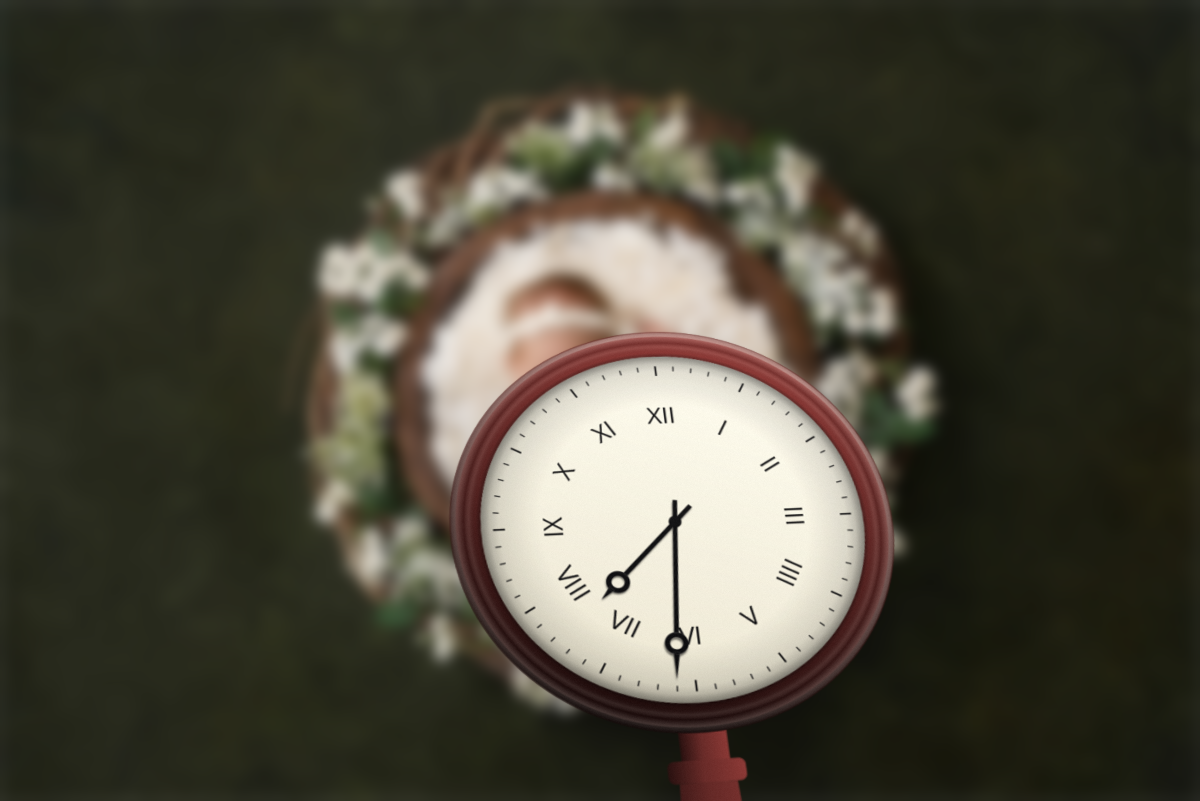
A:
7 h 31 min
